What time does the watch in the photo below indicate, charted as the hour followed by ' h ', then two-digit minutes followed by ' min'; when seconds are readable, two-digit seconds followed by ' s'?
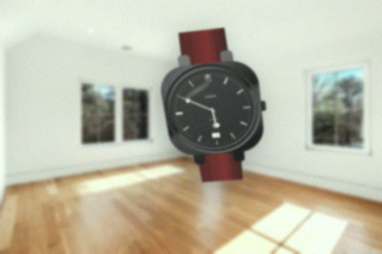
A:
5 h 50 min
